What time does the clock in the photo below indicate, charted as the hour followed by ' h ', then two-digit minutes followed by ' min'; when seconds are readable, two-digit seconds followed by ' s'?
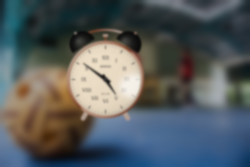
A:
4 h 51 min
